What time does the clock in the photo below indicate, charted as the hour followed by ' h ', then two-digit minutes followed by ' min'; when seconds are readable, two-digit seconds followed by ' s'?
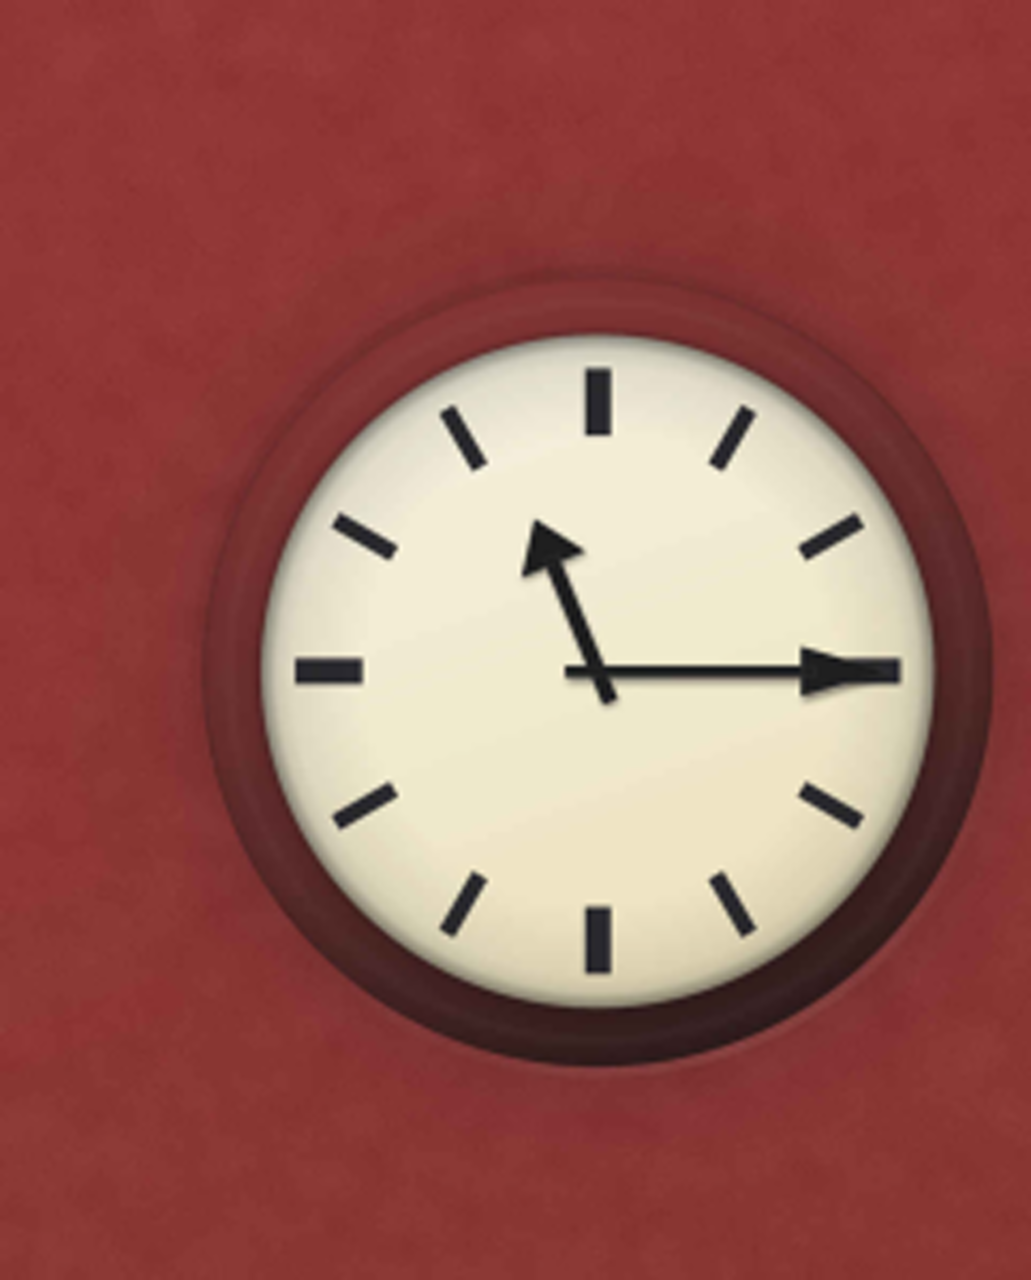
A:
11 h 15 min
